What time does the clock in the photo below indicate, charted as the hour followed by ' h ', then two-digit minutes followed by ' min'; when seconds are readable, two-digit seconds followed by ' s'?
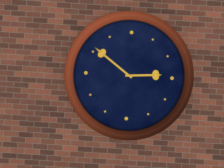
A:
2 h 51 min
